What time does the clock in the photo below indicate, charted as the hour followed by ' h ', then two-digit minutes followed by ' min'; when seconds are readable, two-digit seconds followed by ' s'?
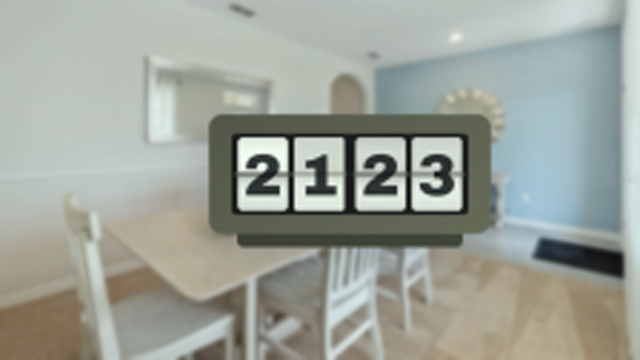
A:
21 h 23 min
